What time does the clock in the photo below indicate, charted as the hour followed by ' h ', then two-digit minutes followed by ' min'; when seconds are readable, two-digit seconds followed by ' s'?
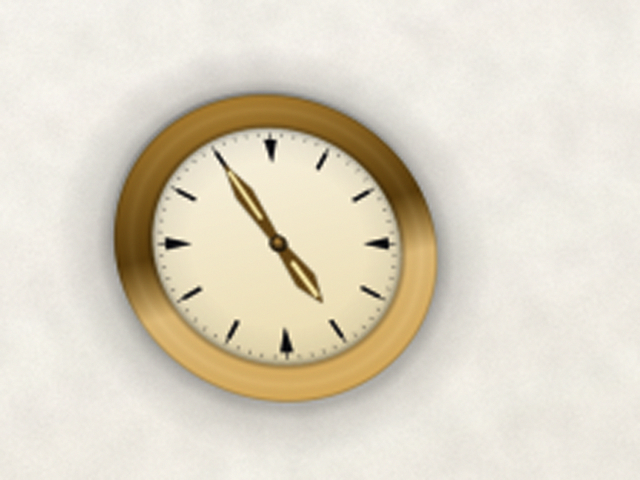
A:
4 h 55 min
